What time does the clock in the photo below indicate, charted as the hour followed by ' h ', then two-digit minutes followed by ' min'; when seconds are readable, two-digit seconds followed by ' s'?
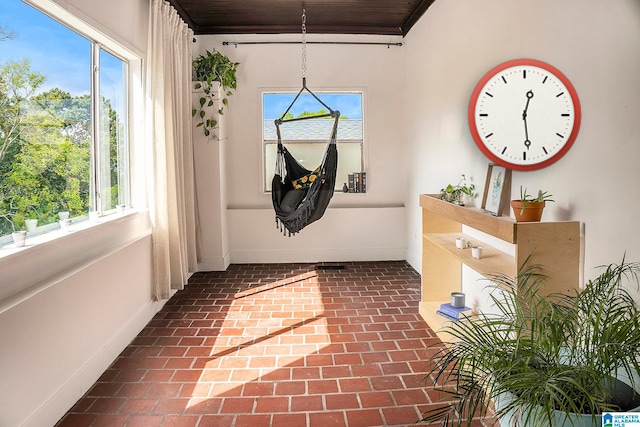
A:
12 h 29 min
